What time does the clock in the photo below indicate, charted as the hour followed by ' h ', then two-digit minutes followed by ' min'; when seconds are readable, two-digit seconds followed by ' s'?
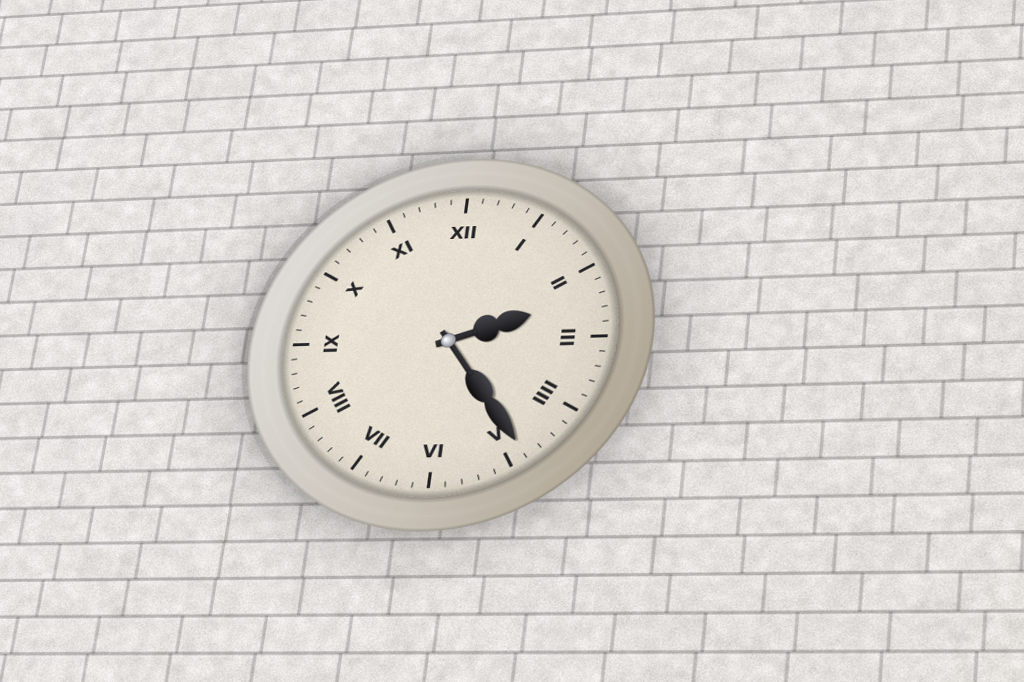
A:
2 h 24 min
